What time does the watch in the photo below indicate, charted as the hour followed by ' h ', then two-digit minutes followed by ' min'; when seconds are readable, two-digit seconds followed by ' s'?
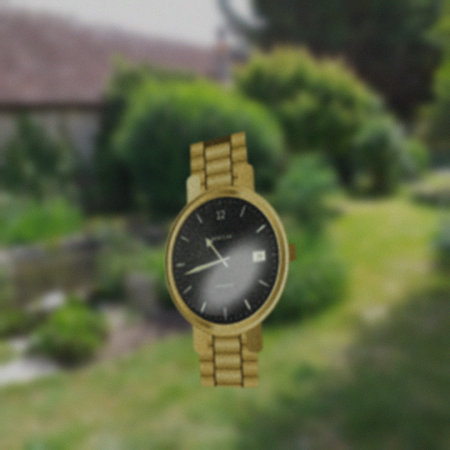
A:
10 h 43 min
